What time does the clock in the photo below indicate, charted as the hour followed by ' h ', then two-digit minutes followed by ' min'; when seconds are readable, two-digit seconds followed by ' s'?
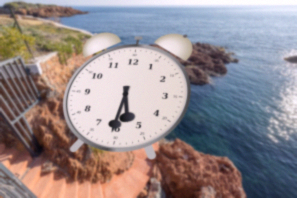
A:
5 h 31 min
